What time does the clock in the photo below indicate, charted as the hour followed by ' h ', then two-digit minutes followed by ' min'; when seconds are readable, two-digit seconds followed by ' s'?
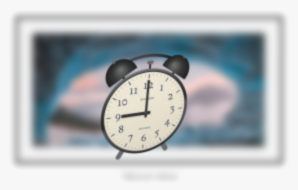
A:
9 h 00 min
